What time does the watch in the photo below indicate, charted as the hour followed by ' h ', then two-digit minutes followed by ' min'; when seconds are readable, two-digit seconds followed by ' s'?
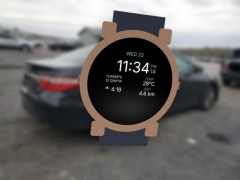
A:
11 h 34 min
